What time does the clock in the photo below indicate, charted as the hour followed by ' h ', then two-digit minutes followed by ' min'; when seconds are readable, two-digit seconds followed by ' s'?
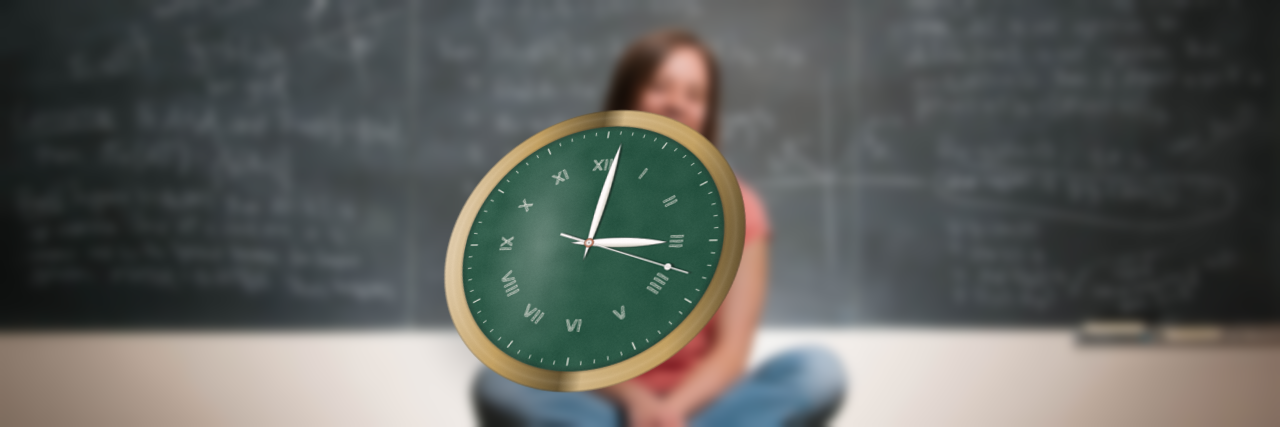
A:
3 h 01 min 18 s
